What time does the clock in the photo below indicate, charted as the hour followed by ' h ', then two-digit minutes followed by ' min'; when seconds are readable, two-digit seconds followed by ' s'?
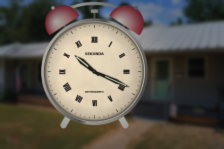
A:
10 h 19 min
